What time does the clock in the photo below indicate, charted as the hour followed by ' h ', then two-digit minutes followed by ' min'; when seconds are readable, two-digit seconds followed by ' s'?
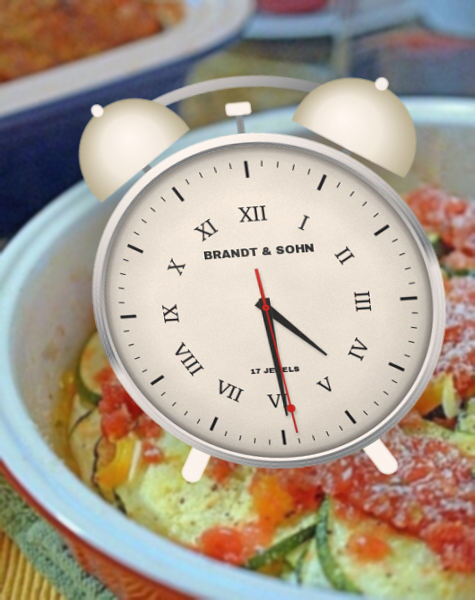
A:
4 h 29 min 29 s
